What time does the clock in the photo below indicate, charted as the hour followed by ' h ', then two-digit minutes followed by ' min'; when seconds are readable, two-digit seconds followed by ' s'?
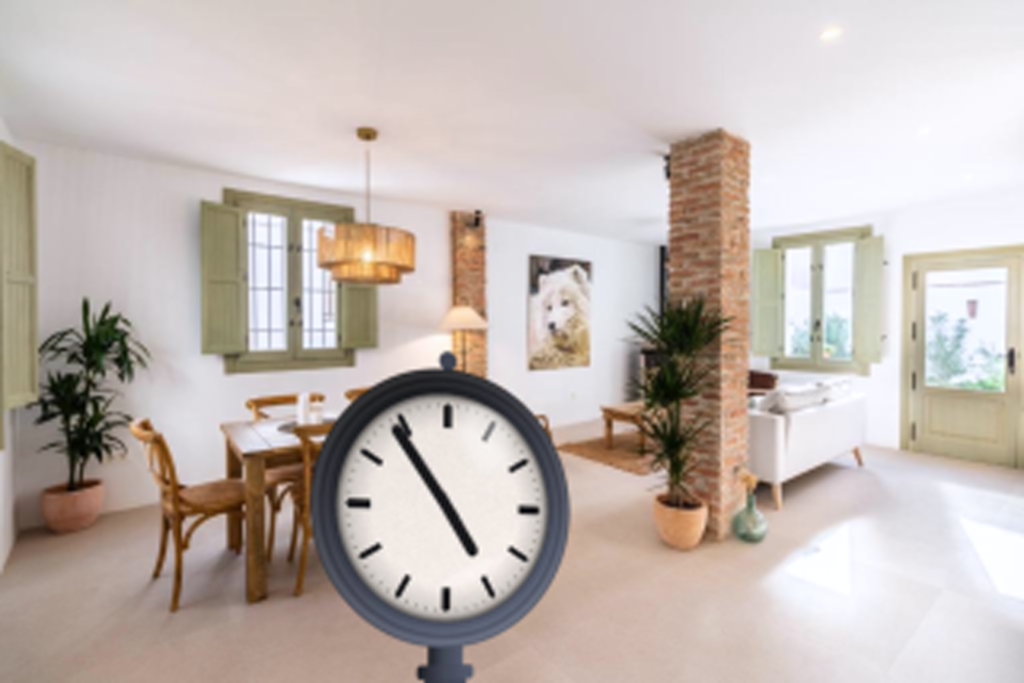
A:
4 h 54 min
